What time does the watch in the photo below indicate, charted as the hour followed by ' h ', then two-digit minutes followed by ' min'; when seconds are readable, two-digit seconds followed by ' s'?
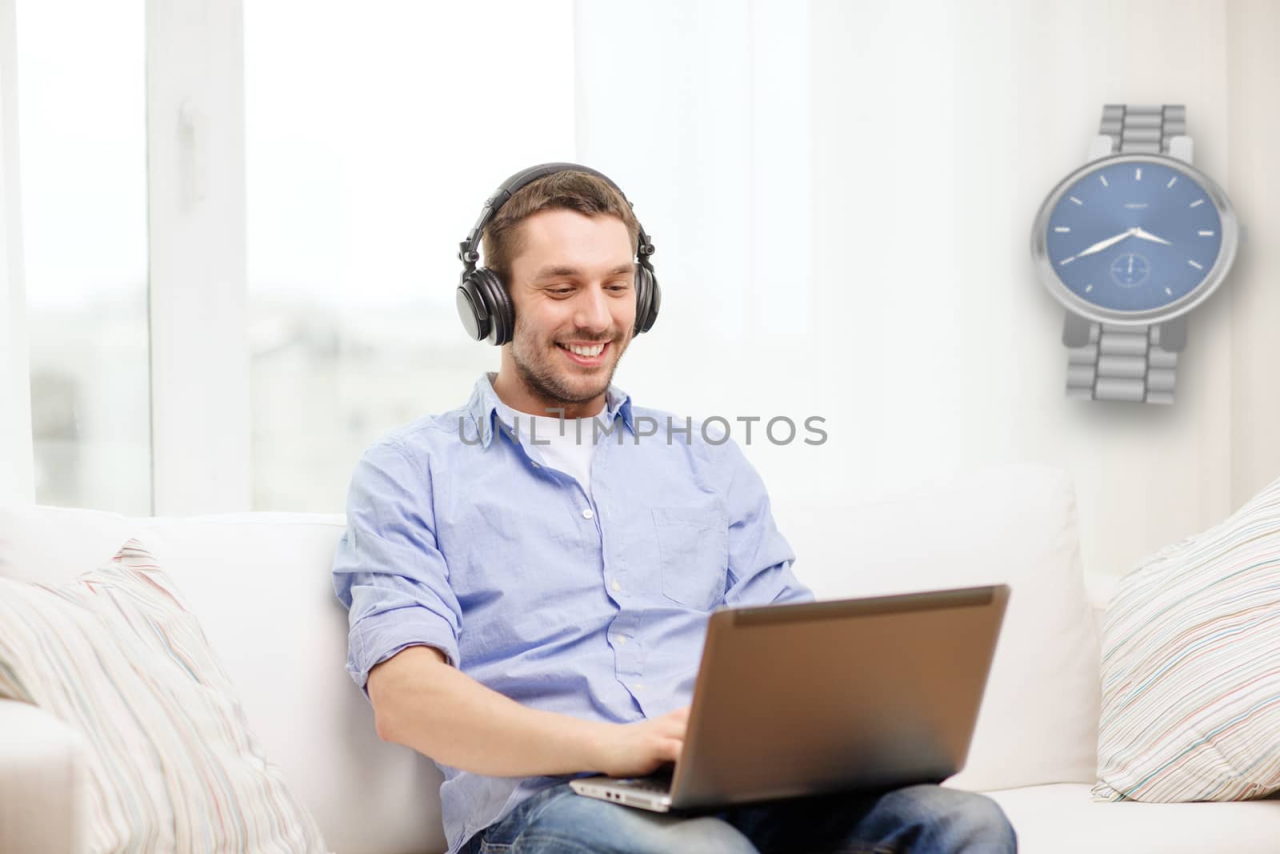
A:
3 h 40 min
